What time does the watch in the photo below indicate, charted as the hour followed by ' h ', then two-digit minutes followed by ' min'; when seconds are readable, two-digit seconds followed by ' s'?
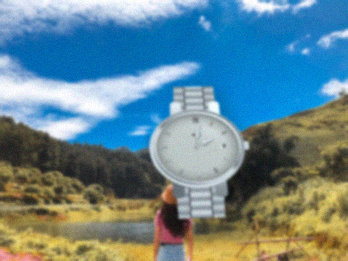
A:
2 h 01 min
